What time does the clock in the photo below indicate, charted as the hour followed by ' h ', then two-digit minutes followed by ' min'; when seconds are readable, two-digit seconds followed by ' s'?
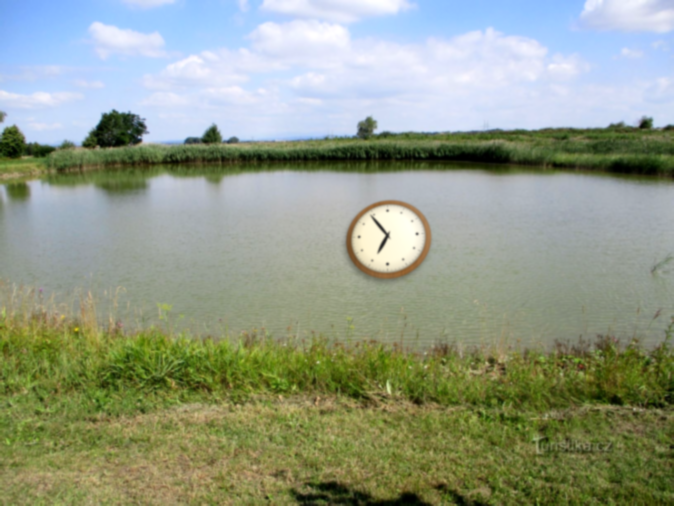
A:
6 h 54 min
